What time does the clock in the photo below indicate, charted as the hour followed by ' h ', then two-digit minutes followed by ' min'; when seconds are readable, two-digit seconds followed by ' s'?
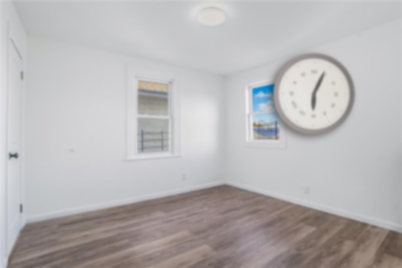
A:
6 h 04 min
